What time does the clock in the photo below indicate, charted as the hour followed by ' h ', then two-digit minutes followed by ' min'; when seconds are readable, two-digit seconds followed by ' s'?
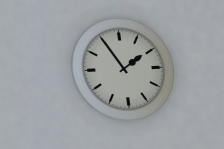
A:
1 h 55 min
